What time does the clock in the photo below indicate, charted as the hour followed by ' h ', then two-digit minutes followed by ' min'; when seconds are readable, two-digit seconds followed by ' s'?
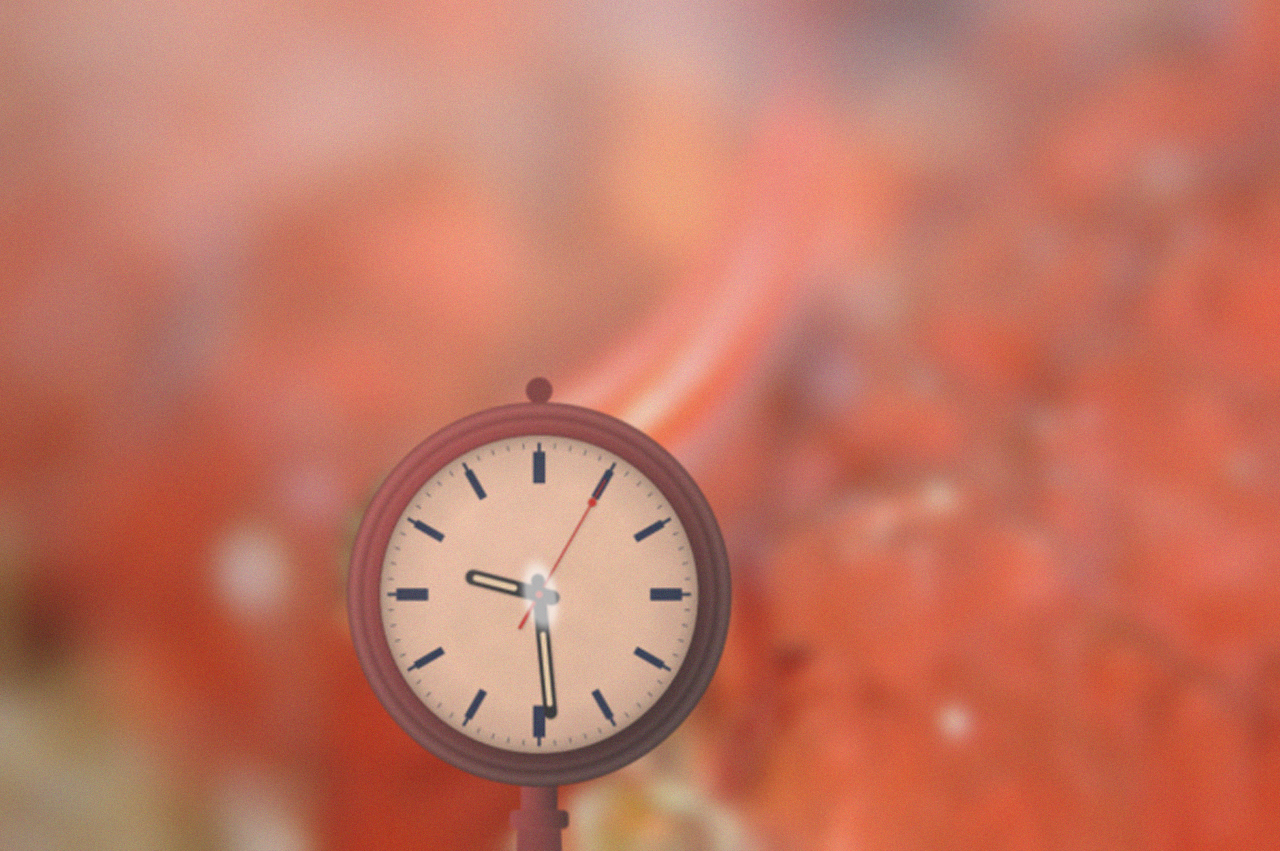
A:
9 h 29 min 05 s
